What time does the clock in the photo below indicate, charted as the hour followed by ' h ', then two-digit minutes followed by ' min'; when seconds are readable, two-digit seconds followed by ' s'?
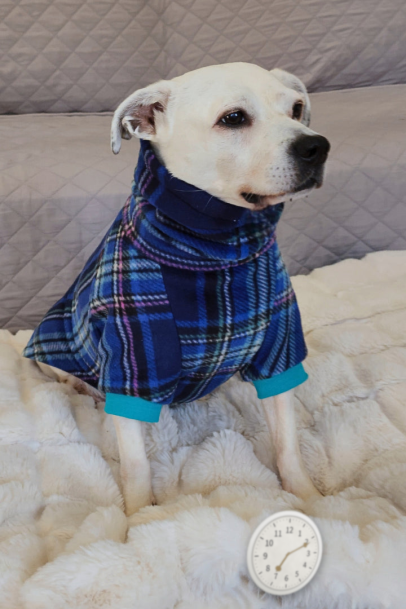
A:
7 h 11 min
